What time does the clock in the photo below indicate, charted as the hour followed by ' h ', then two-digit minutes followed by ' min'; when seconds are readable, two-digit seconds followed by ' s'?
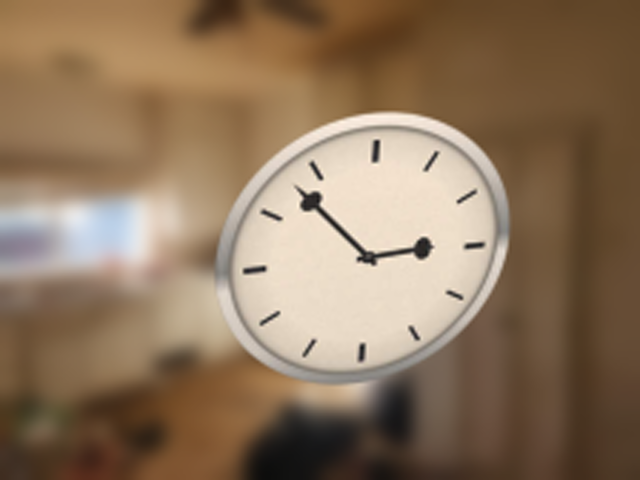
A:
2 h 53 min
